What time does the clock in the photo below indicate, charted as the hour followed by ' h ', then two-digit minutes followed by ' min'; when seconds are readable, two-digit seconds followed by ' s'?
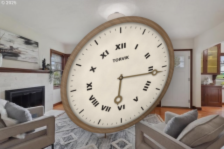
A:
6 h 16 min
